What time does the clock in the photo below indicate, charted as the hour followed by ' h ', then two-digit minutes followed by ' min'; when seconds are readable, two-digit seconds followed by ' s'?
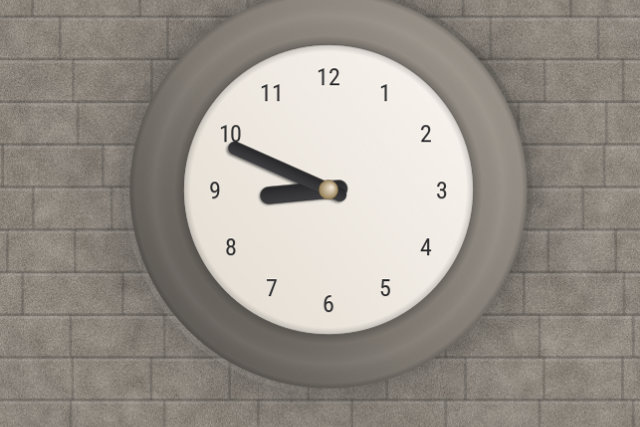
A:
8 h 49 min
